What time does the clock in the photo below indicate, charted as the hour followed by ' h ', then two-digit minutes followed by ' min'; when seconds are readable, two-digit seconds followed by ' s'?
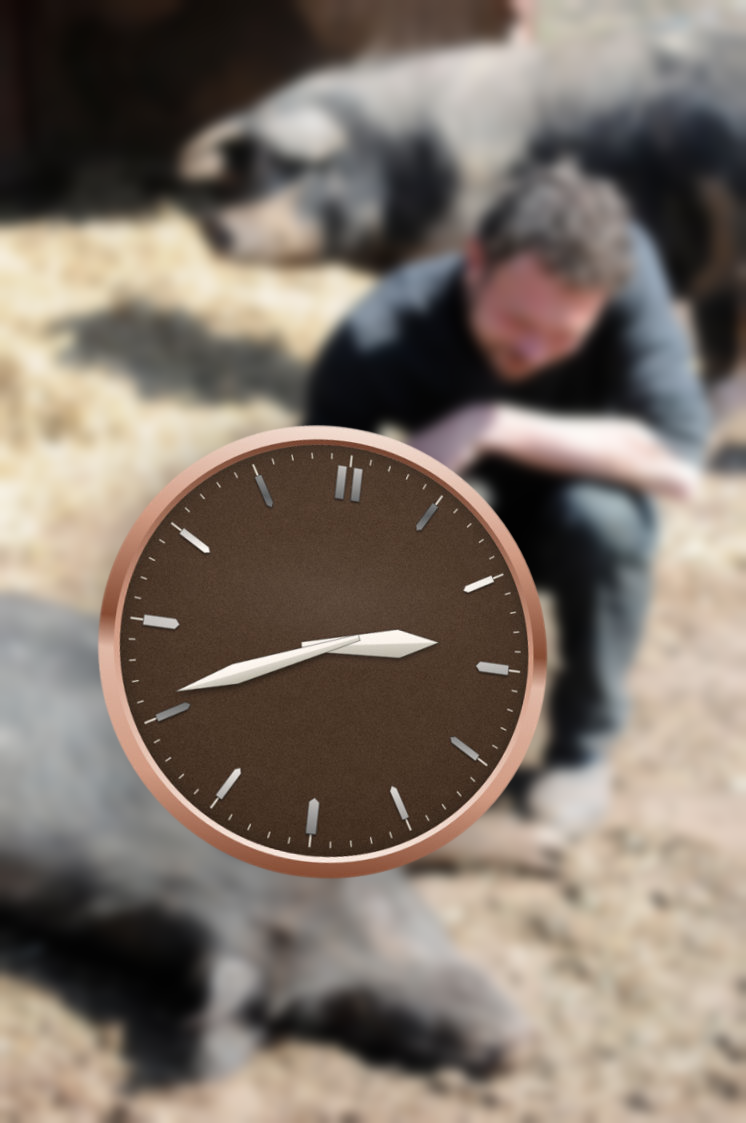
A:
2 h 41 min
